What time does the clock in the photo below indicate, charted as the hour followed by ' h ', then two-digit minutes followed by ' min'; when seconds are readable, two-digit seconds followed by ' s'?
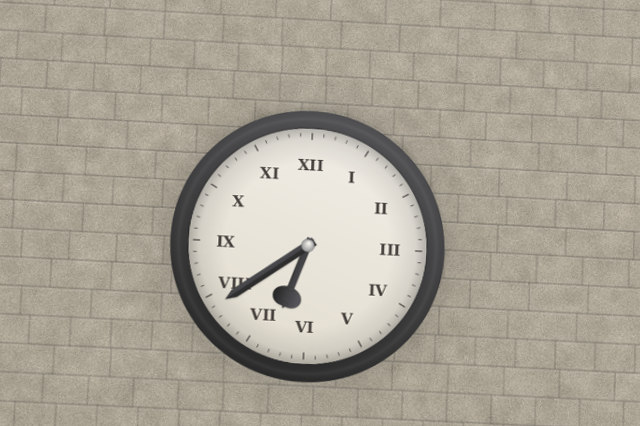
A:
6 h 39 min
